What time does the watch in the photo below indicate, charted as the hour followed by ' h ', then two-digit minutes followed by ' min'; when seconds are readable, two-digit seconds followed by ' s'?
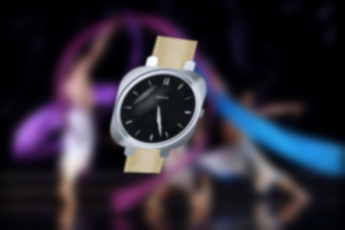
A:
5 h 27 min
